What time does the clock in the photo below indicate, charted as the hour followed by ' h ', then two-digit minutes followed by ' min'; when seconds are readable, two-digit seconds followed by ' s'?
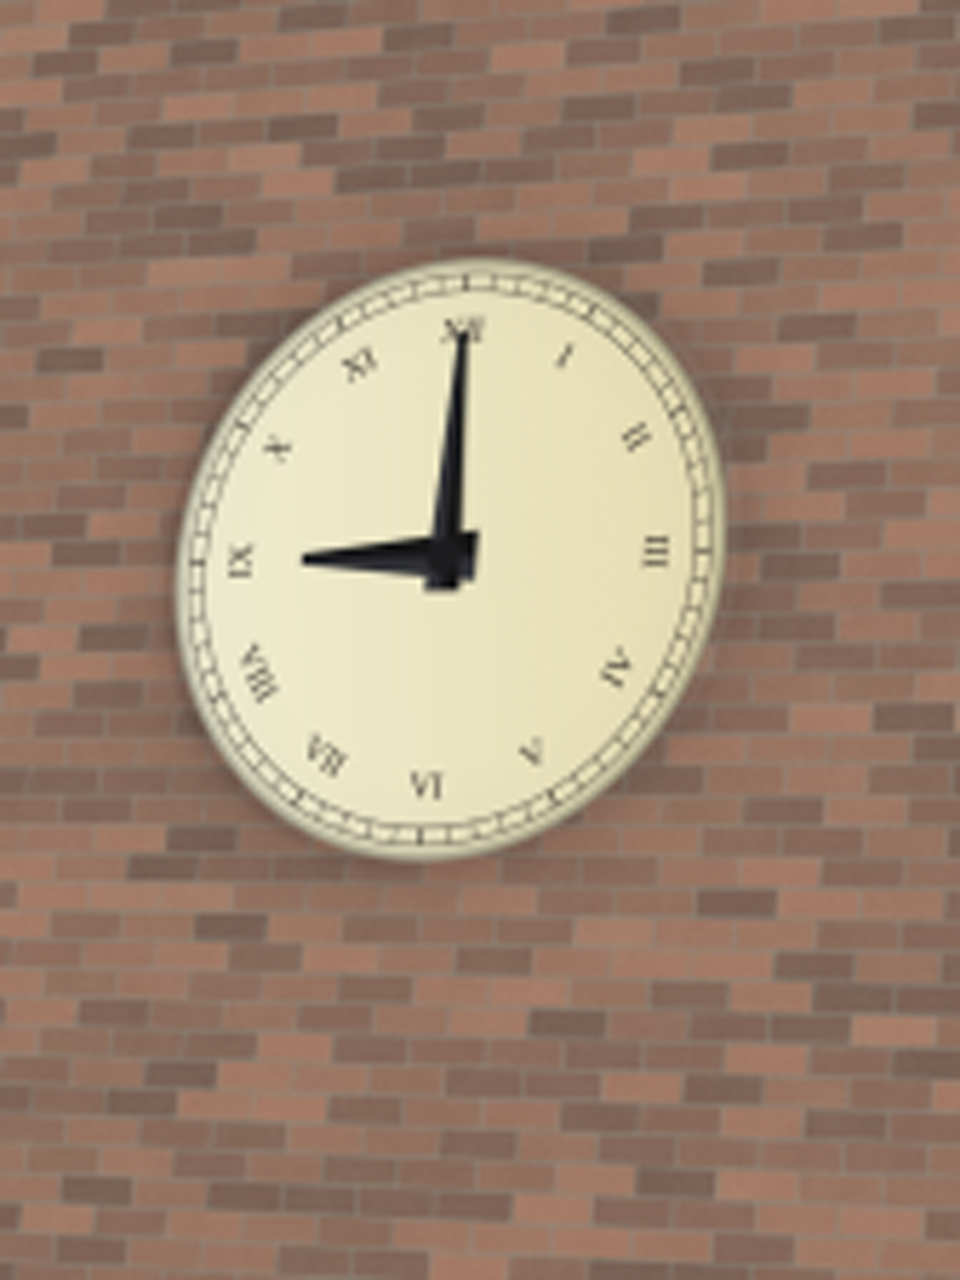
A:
9 h 00 min
